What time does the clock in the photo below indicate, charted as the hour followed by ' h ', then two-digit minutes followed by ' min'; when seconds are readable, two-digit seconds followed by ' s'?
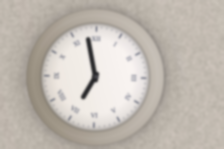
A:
6 h 58 min
